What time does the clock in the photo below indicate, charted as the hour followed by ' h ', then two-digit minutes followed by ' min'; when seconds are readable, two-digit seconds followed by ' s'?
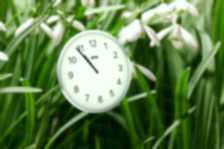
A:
10 h 54 min
